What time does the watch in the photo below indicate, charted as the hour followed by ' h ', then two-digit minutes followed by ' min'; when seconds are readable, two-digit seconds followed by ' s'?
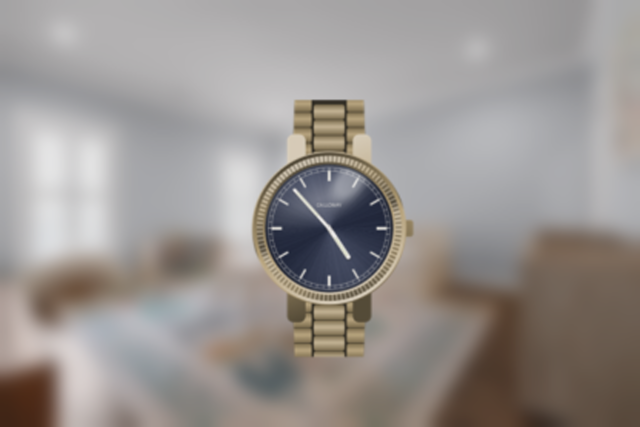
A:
4 h 53 min
